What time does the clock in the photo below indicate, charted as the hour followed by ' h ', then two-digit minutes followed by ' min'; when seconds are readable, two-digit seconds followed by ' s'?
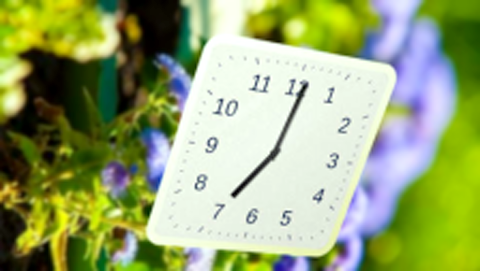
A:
7 h 01 min
